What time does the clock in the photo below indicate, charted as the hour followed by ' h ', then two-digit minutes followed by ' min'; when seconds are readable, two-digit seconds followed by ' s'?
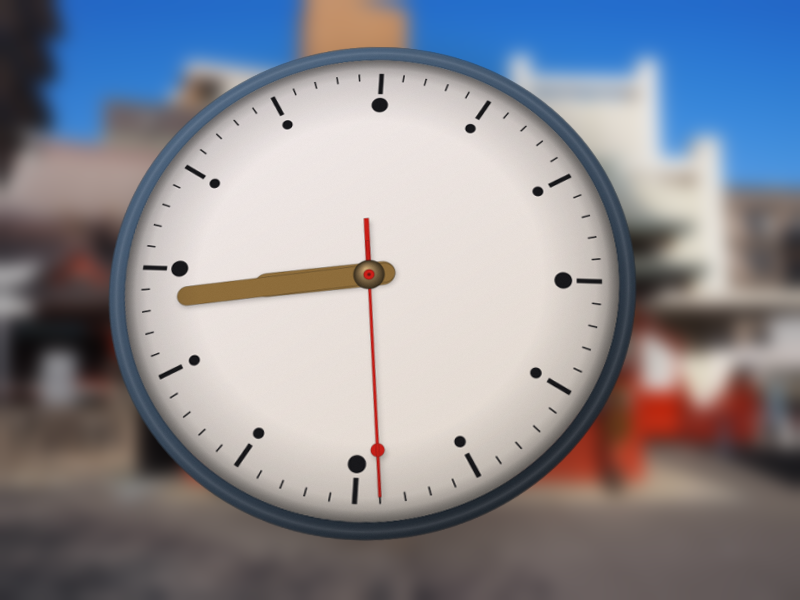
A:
8 h 43 min 29 s
